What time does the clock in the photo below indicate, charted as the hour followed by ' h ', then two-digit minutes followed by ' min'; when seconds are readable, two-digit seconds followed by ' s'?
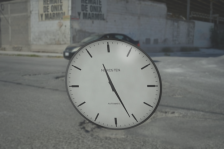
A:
11 h 26 min
